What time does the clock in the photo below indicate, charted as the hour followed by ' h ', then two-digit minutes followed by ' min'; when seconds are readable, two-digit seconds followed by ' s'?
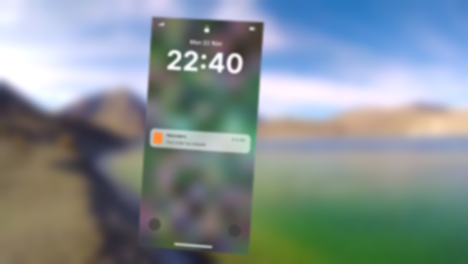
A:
22 h 40 min
